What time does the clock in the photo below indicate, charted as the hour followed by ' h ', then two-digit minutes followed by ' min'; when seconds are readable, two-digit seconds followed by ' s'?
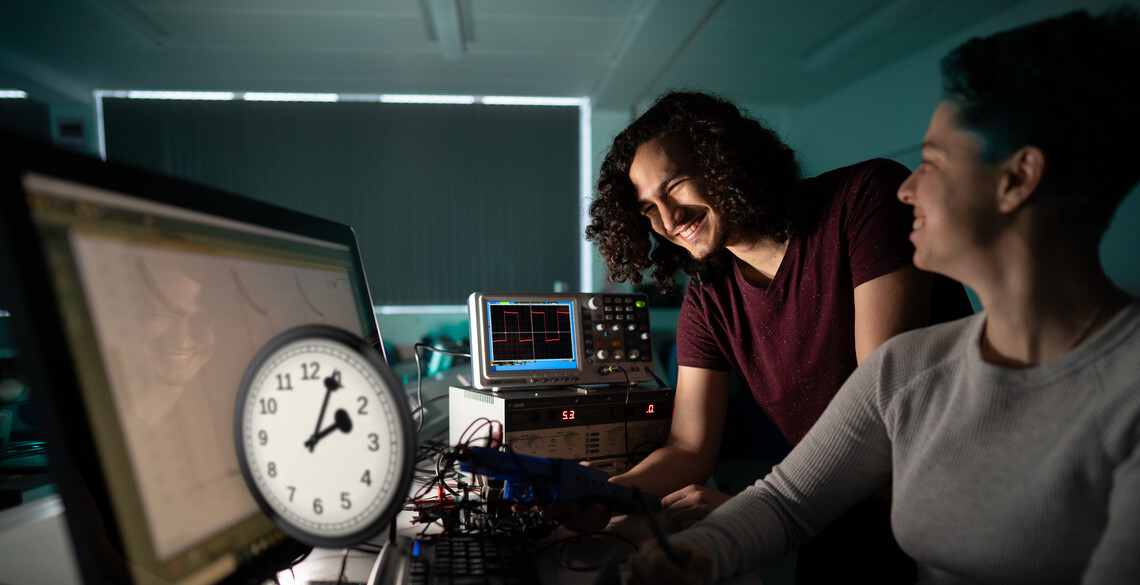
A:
2 h 04 min
